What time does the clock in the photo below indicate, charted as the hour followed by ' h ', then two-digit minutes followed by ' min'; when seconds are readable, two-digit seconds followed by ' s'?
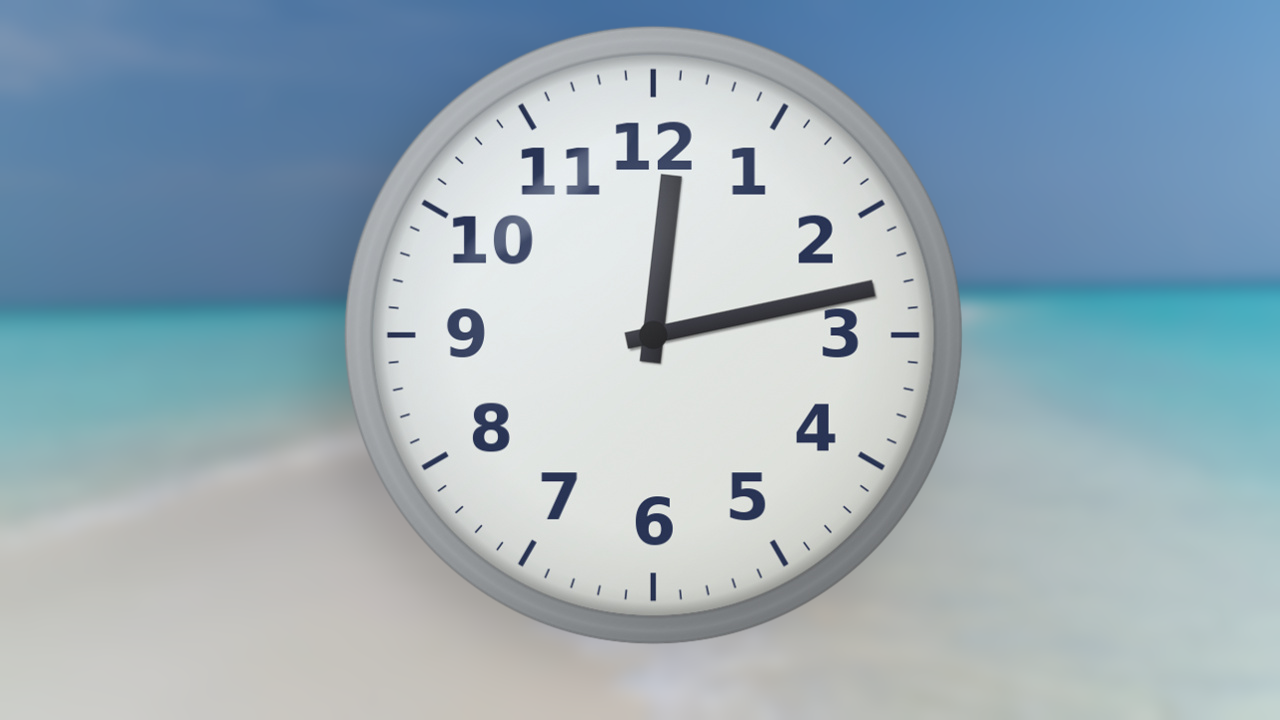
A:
12 h 13 min
